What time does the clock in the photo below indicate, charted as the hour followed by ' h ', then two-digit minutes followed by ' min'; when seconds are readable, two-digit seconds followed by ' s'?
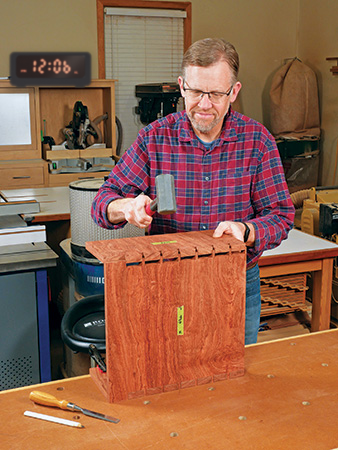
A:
12 h 06 min
